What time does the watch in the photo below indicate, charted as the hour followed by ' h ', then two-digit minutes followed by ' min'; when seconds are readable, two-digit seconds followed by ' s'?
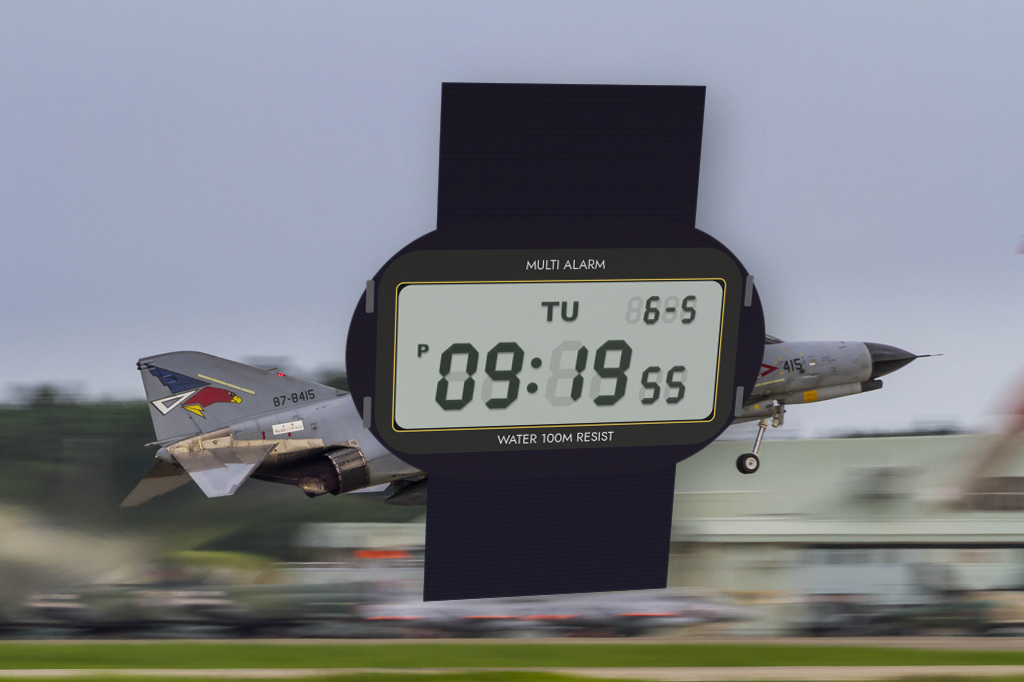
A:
9 h 19 min 55 s
